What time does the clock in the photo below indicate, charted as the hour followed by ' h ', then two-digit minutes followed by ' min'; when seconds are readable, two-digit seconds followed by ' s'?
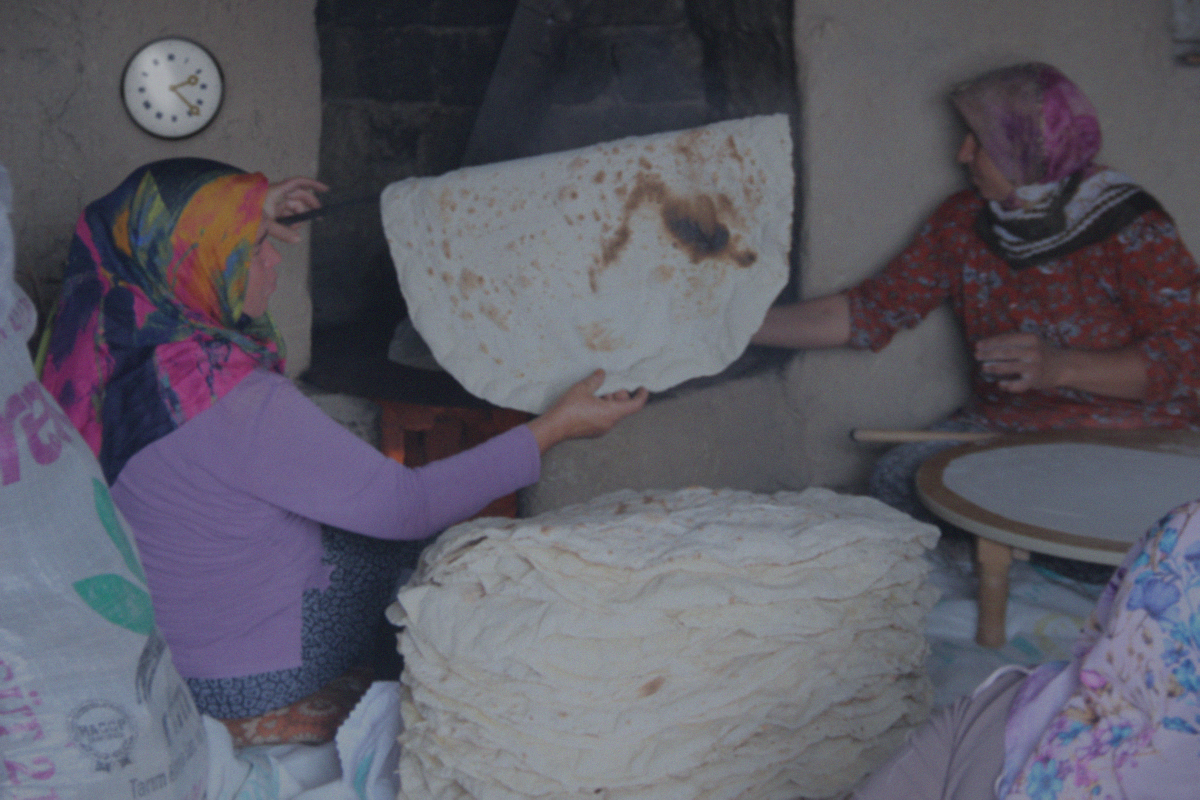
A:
2 h 23 min
